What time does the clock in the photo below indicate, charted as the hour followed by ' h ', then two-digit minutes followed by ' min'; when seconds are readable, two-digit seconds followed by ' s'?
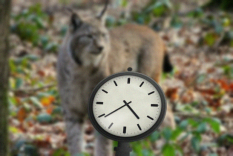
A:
4 h 39 min
